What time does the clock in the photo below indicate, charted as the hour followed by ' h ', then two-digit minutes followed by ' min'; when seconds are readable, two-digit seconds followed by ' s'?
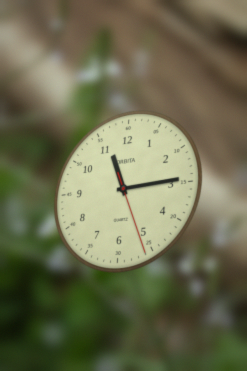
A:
11 h 14 min 26 s
